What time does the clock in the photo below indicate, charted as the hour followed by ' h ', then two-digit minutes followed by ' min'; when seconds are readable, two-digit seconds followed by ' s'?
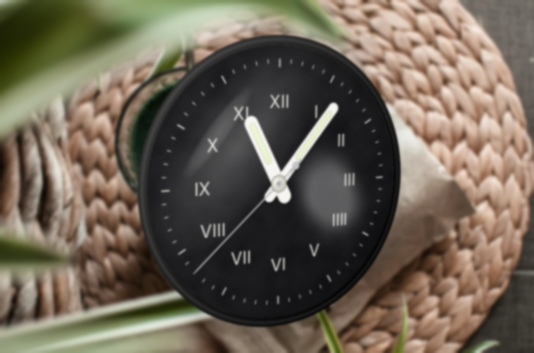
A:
11 h 06 min 38 s
